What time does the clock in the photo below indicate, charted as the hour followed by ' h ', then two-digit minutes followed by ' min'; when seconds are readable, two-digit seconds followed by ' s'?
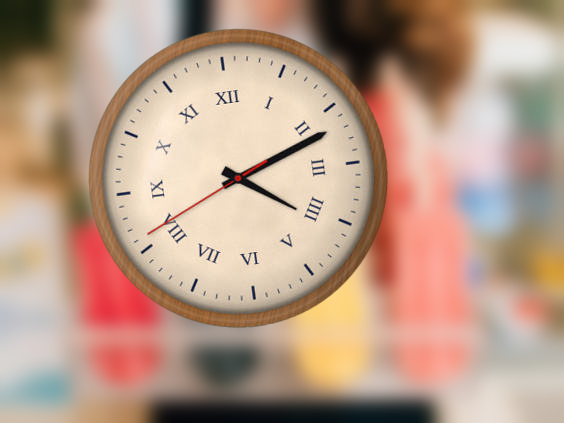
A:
4 h 11 min 41 s
